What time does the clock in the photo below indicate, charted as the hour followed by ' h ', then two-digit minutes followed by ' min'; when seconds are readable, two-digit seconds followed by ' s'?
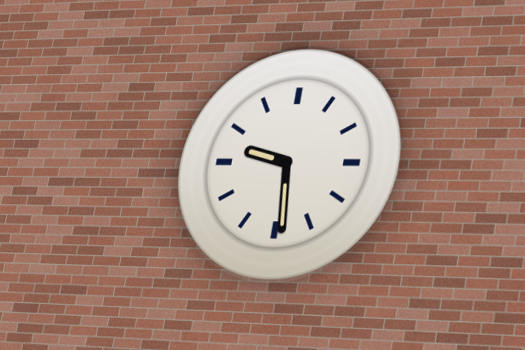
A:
9 h 29 min
